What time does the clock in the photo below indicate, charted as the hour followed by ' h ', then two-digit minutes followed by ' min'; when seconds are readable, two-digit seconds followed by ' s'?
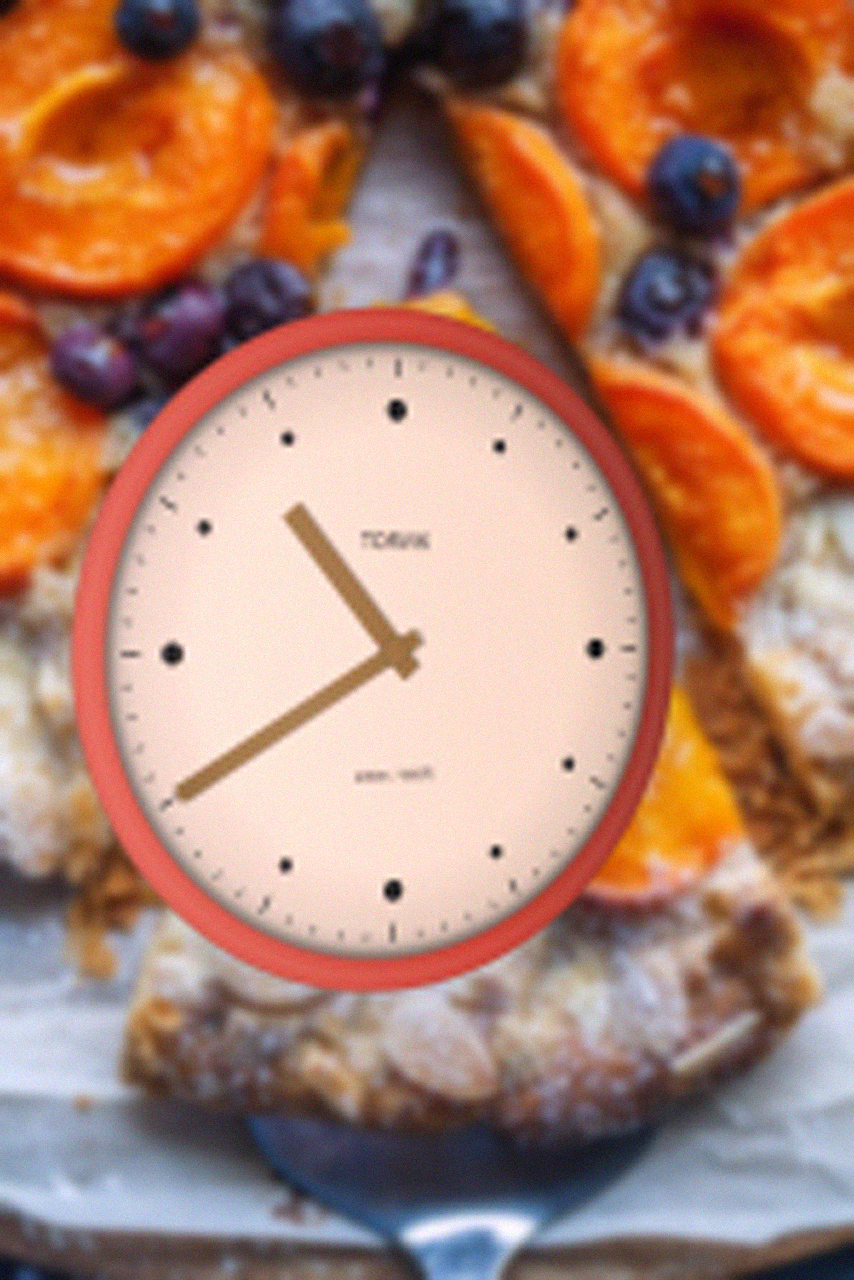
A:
10 h 40 min
